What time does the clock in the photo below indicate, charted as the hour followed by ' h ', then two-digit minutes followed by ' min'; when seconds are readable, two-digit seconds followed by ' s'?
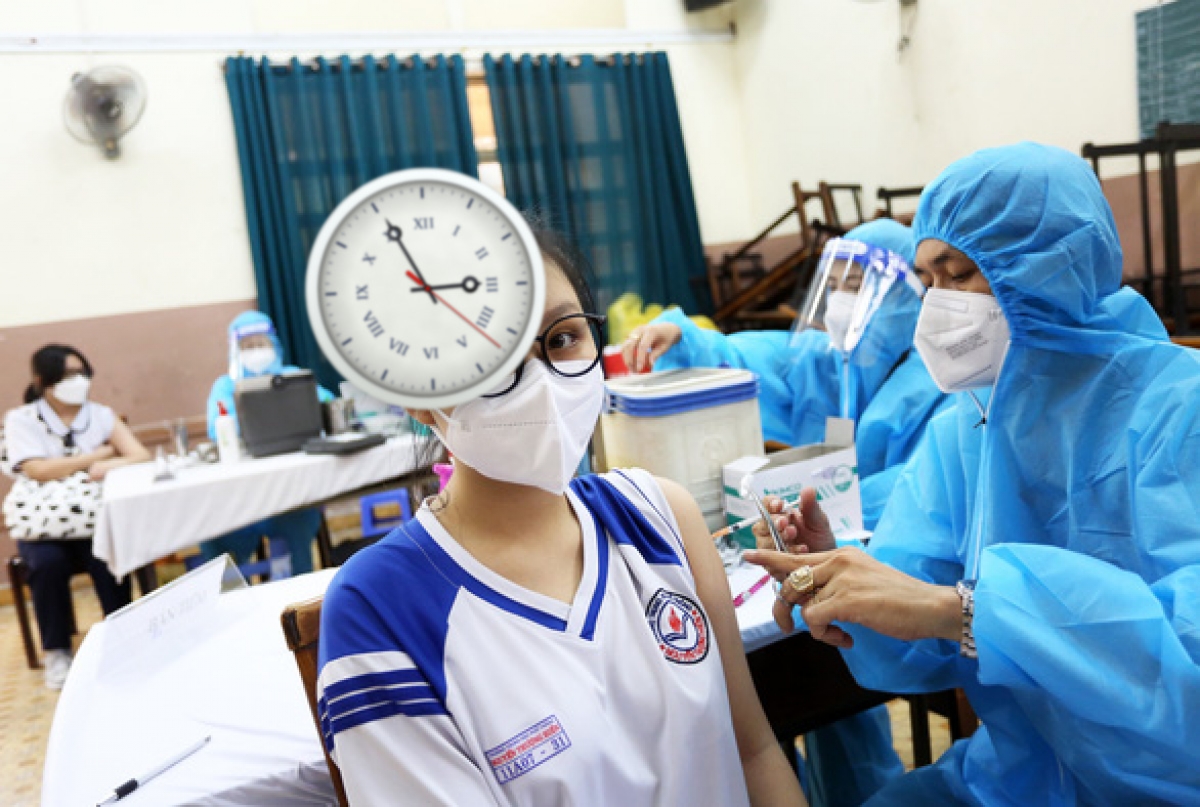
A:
2 h 55 min 22 s
